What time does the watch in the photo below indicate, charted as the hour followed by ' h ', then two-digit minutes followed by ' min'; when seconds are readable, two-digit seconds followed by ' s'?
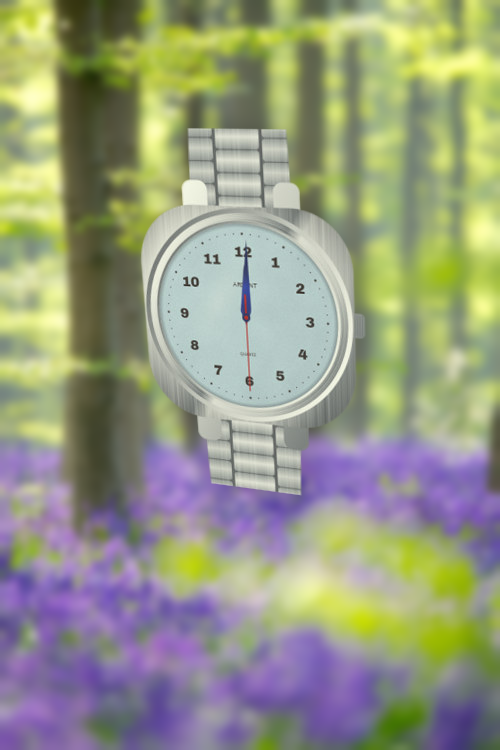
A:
12 h 00 min 30 s
